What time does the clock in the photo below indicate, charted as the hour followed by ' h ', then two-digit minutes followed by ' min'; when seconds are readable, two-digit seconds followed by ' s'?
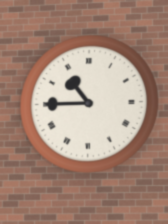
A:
10 h 45 min
